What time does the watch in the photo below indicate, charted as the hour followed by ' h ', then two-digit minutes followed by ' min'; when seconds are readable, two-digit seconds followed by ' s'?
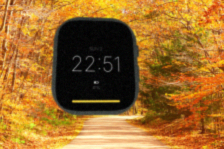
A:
22 h 51 min
